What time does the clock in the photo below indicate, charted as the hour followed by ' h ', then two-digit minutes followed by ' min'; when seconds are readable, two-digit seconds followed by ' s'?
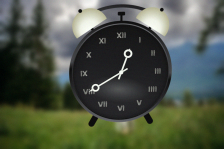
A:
12 h 40 min
